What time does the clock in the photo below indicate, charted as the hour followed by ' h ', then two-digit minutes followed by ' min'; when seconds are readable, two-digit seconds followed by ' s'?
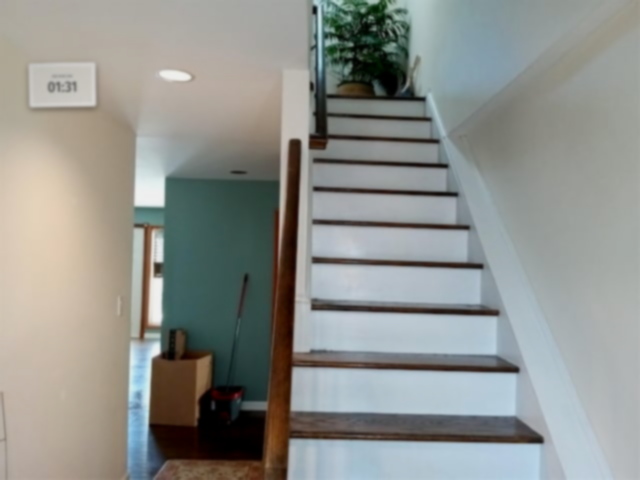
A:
1 h 31 min
